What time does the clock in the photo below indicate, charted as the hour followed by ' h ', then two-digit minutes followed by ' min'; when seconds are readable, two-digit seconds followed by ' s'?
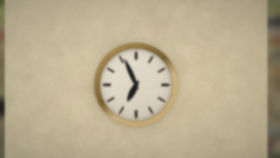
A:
6 h 56 min
